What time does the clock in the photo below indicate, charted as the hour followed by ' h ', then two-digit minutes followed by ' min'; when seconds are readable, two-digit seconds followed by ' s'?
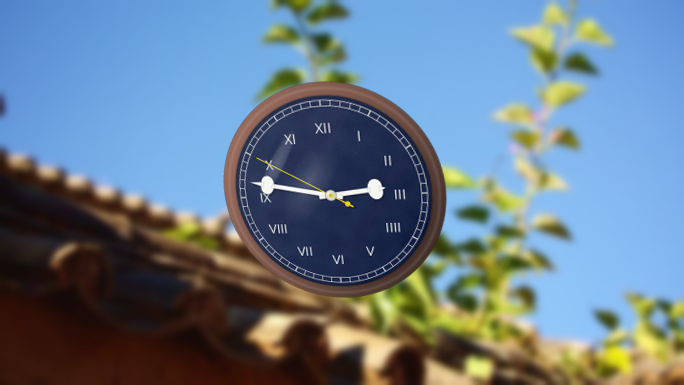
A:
2 h 46 min 50 s
